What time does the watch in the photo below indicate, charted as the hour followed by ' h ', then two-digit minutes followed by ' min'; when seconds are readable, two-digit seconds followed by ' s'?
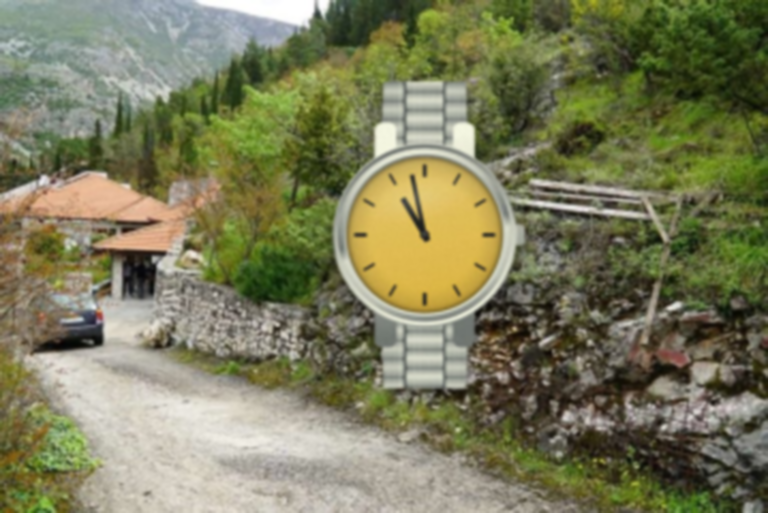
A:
10 h 58 min
